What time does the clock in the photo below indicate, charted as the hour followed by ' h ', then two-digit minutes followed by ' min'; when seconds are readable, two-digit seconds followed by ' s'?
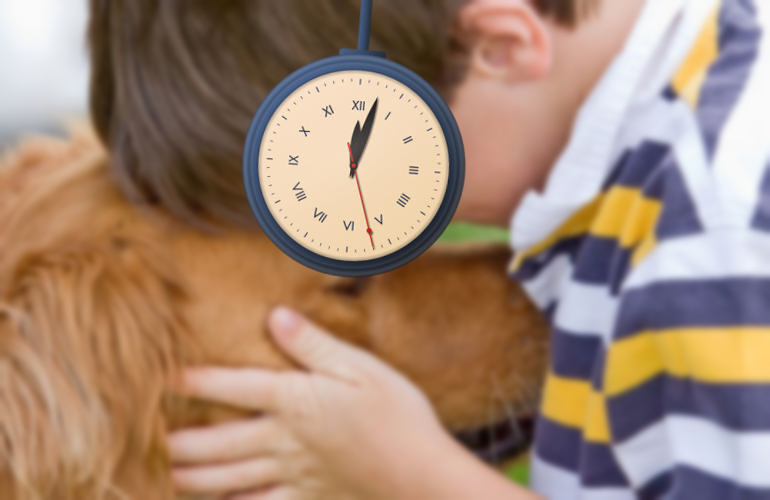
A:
12 h 02 min 27 s
